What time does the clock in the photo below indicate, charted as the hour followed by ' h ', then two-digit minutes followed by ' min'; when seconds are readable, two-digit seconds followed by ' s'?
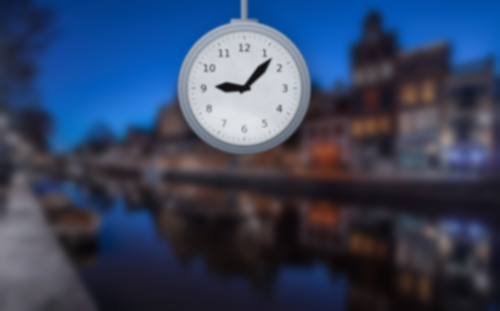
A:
9 h 07 min
